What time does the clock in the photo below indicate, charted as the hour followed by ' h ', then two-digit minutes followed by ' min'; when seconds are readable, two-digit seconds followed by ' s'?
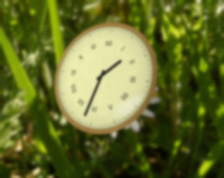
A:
1 h 32 min
